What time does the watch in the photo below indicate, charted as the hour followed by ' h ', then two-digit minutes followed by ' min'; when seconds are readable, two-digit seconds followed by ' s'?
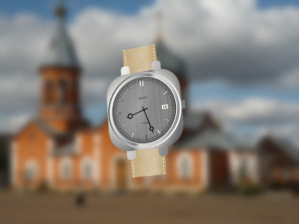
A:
8 h 27 min
